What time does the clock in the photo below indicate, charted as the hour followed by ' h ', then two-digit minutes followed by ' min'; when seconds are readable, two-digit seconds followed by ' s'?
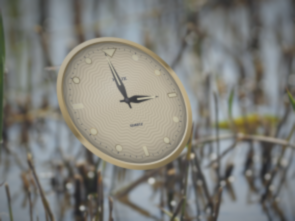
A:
2 h 59 min
